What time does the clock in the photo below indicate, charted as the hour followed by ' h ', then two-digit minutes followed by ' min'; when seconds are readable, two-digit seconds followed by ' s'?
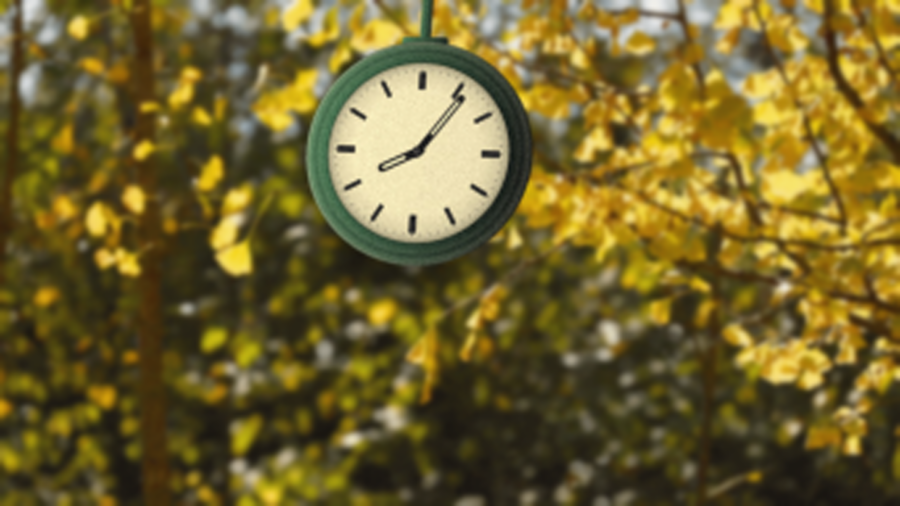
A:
8 h 06 min
